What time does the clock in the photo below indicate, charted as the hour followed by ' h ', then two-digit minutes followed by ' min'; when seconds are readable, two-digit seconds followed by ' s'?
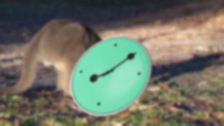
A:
8 h 08 min
